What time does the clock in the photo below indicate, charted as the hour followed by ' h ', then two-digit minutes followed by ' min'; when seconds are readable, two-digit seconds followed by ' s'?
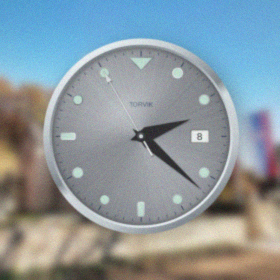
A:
2 h 21 min 55 s
